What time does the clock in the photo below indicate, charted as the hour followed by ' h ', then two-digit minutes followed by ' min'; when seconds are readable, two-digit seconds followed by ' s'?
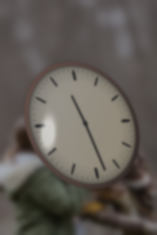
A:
11 h 28 min
